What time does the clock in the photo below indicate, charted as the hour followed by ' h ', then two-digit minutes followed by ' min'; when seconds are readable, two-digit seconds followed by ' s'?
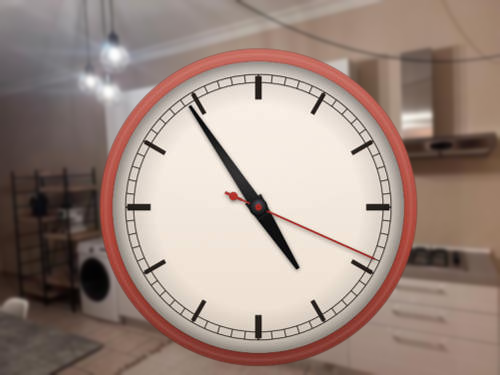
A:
4 h 54 min 19 s
